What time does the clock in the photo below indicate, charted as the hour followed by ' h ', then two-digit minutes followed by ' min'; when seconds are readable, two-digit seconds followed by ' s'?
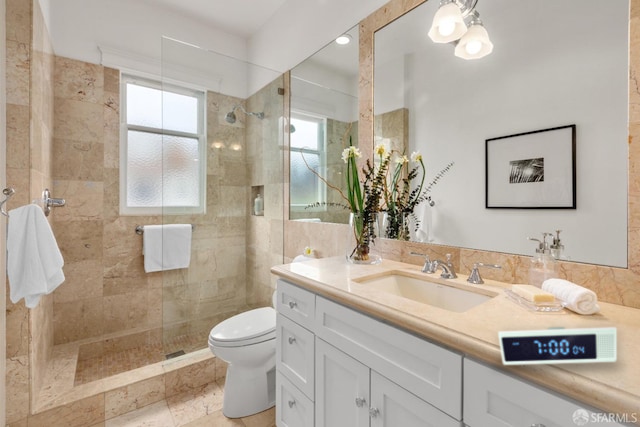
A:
7 h 00 min
